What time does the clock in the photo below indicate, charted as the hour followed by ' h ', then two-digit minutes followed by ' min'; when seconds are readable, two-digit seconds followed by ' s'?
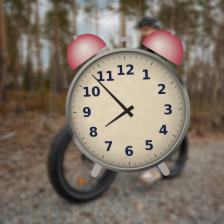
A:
7 h 53 min
